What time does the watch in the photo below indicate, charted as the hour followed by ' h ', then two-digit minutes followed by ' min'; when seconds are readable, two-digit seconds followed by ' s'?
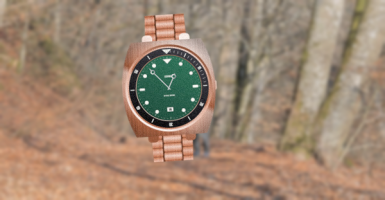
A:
12 h 53 min
